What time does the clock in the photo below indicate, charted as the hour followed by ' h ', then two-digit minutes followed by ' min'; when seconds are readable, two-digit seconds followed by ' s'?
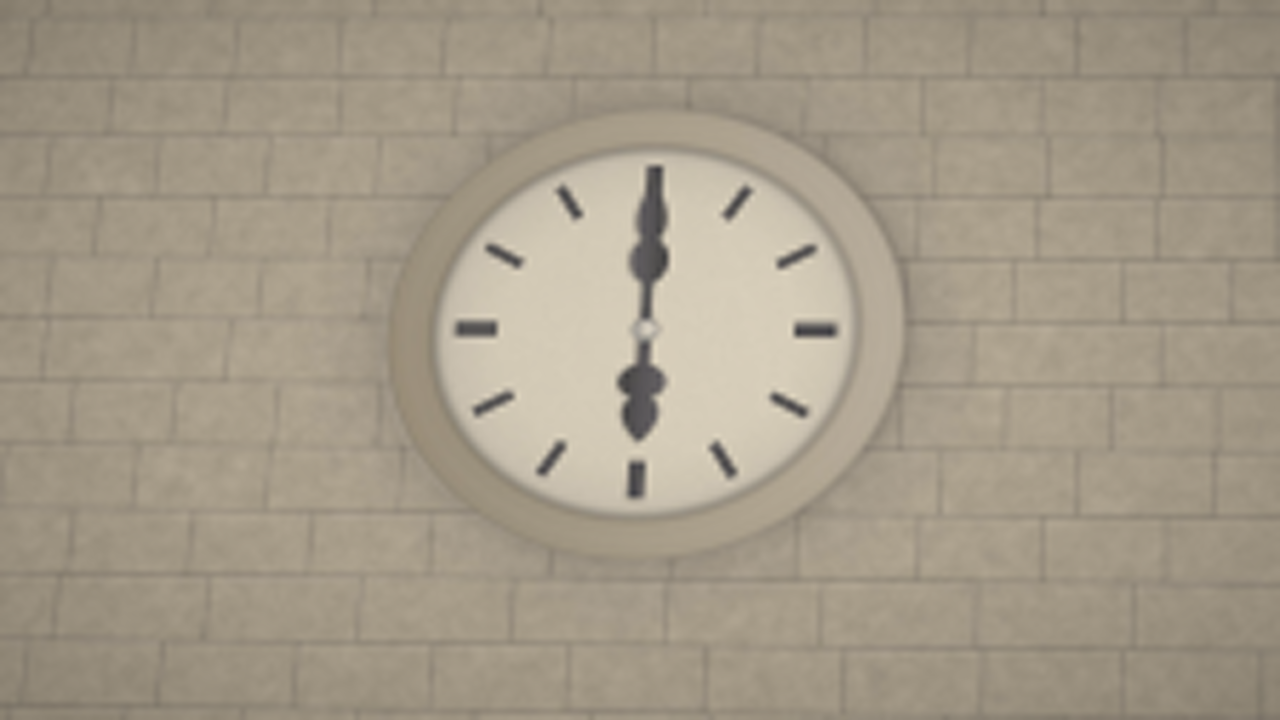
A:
6 h 00 min
